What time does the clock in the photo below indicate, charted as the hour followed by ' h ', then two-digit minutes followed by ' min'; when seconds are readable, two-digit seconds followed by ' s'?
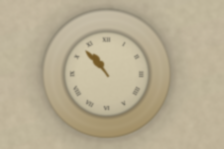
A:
10 h 53 min
